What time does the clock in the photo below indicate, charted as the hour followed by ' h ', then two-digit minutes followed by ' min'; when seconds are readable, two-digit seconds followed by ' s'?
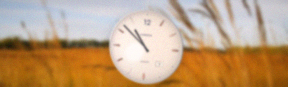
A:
10 h 52 min
